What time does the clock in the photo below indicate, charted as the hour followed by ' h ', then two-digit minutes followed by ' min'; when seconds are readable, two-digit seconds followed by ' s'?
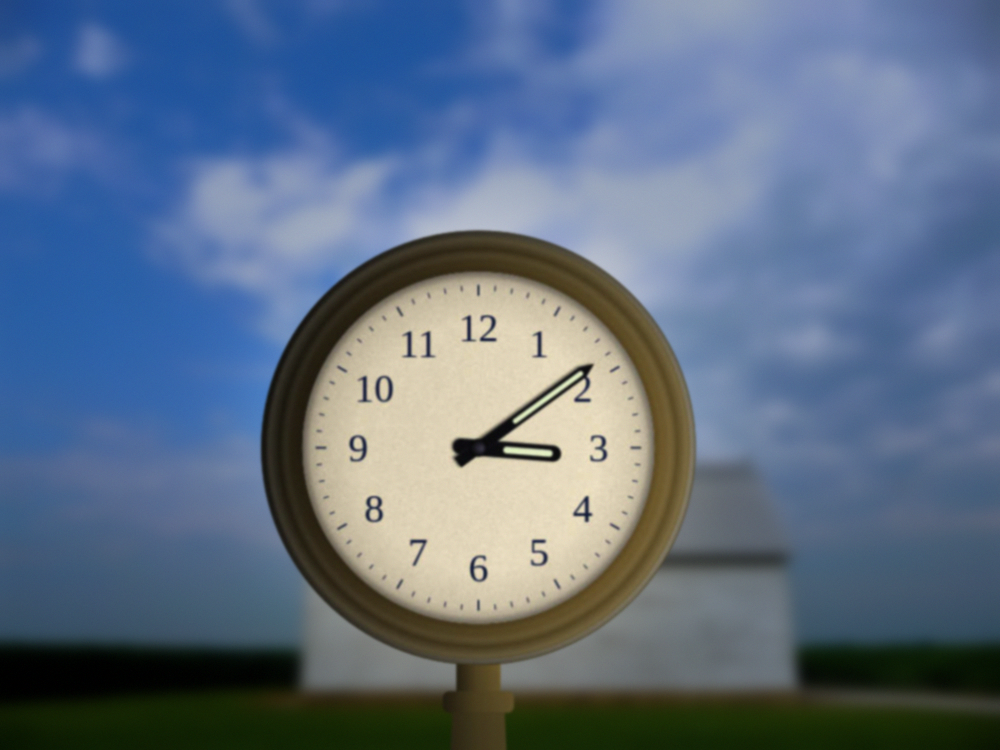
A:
3 h 09 min
